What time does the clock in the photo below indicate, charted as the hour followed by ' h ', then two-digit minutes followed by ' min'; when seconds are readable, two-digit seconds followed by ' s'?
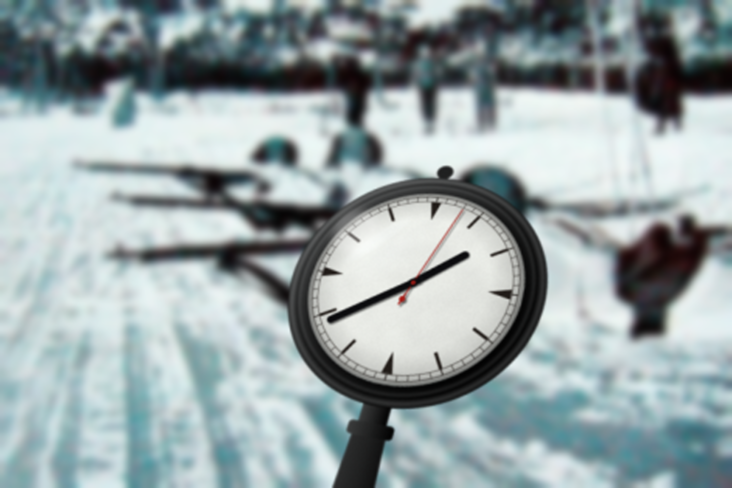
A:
1 h 39 min 03 s
